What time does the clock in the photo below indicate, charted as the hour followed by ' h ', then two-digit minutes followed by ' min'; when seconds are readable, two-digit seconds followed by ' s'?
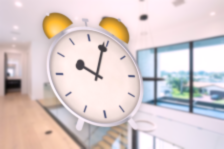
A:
10 h 04 min
